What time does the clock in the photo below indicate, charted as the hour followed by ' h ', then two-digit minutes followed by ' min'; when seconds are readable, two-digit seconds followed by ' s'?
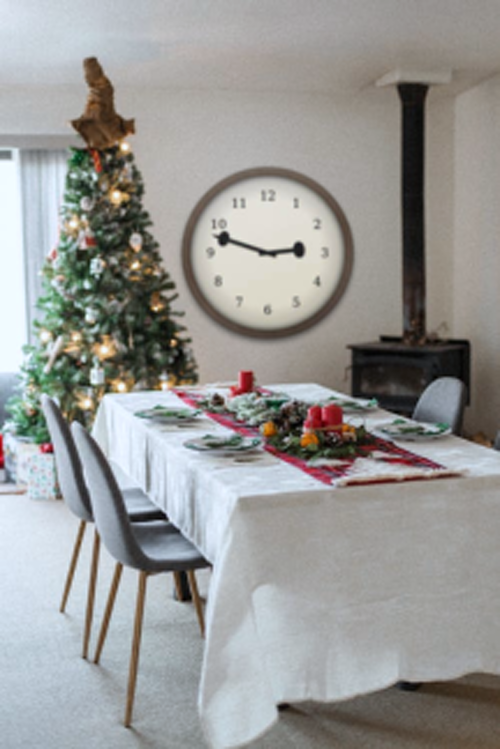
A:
2 h 48 min
